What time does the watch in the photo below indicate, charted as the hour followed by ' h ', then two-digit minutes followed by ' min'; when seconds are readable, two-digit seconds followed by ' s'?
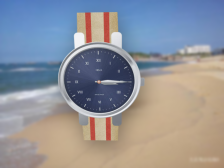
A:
3 h 15 min
